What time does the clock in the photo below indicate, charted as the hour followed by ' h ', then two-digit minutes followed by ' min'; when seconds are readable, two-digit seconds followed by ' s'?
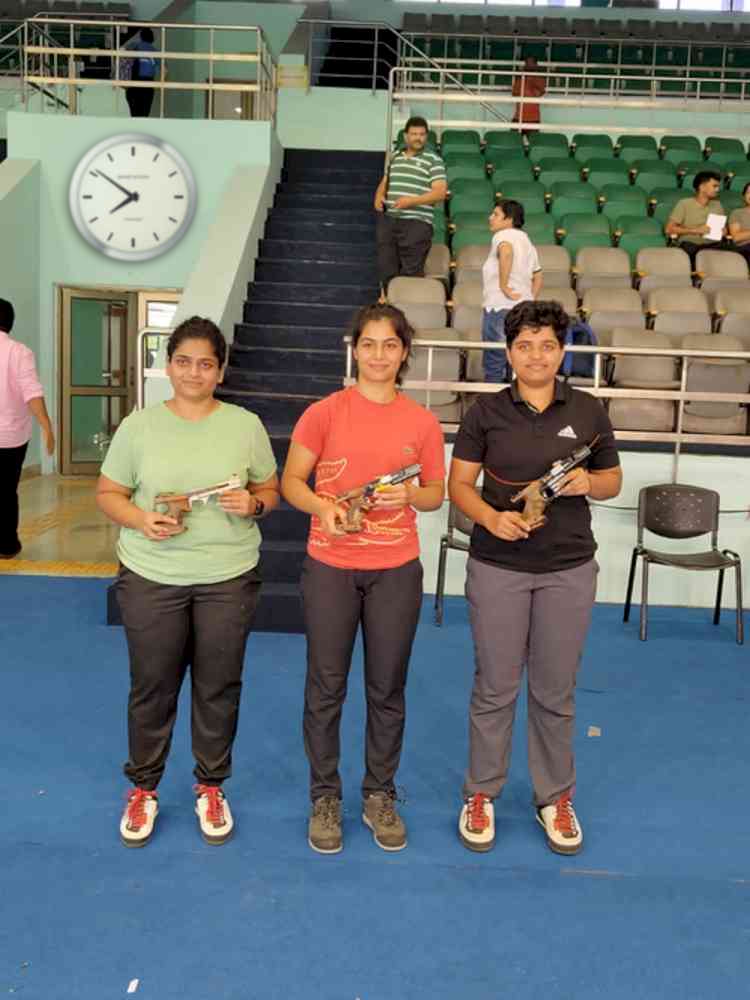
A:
7 h 51 min
